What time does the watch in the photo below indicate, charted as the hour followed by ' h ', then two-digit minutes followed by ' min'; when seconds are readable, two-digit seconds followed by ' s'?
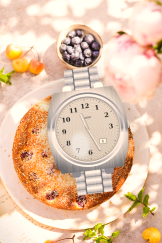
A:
11 h 26 min
